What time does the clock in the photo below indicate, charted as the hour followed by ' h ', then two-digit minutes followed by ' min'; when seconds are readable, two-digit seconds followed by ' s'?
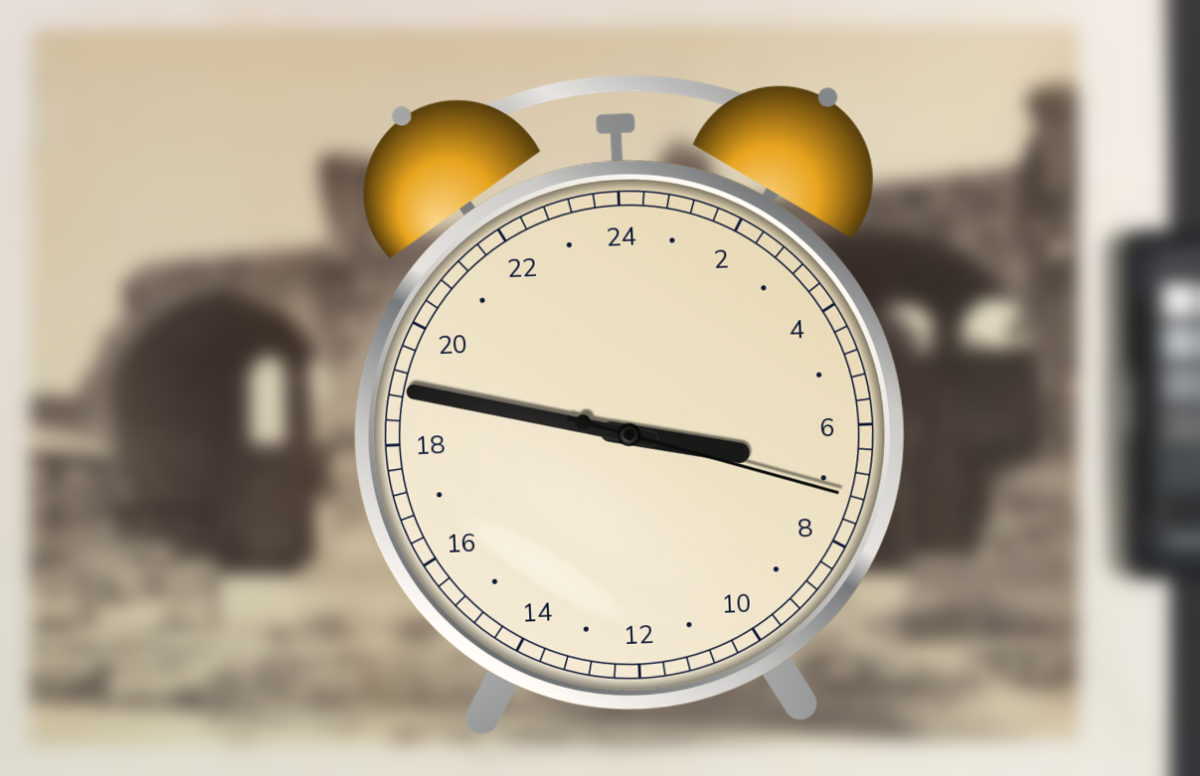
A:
6 h 47 min 18 s
